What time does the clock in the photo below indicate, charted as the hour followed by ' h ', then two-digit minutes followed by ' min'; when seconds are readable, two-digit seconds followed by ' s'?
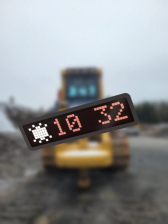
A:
10 h 32 min
